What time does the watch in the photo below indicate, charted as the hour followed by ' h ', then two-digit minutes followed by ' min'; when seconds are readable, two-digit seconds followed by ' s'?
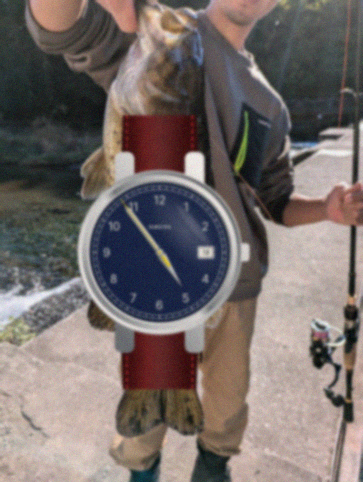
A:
4 h 53 min 54 s
